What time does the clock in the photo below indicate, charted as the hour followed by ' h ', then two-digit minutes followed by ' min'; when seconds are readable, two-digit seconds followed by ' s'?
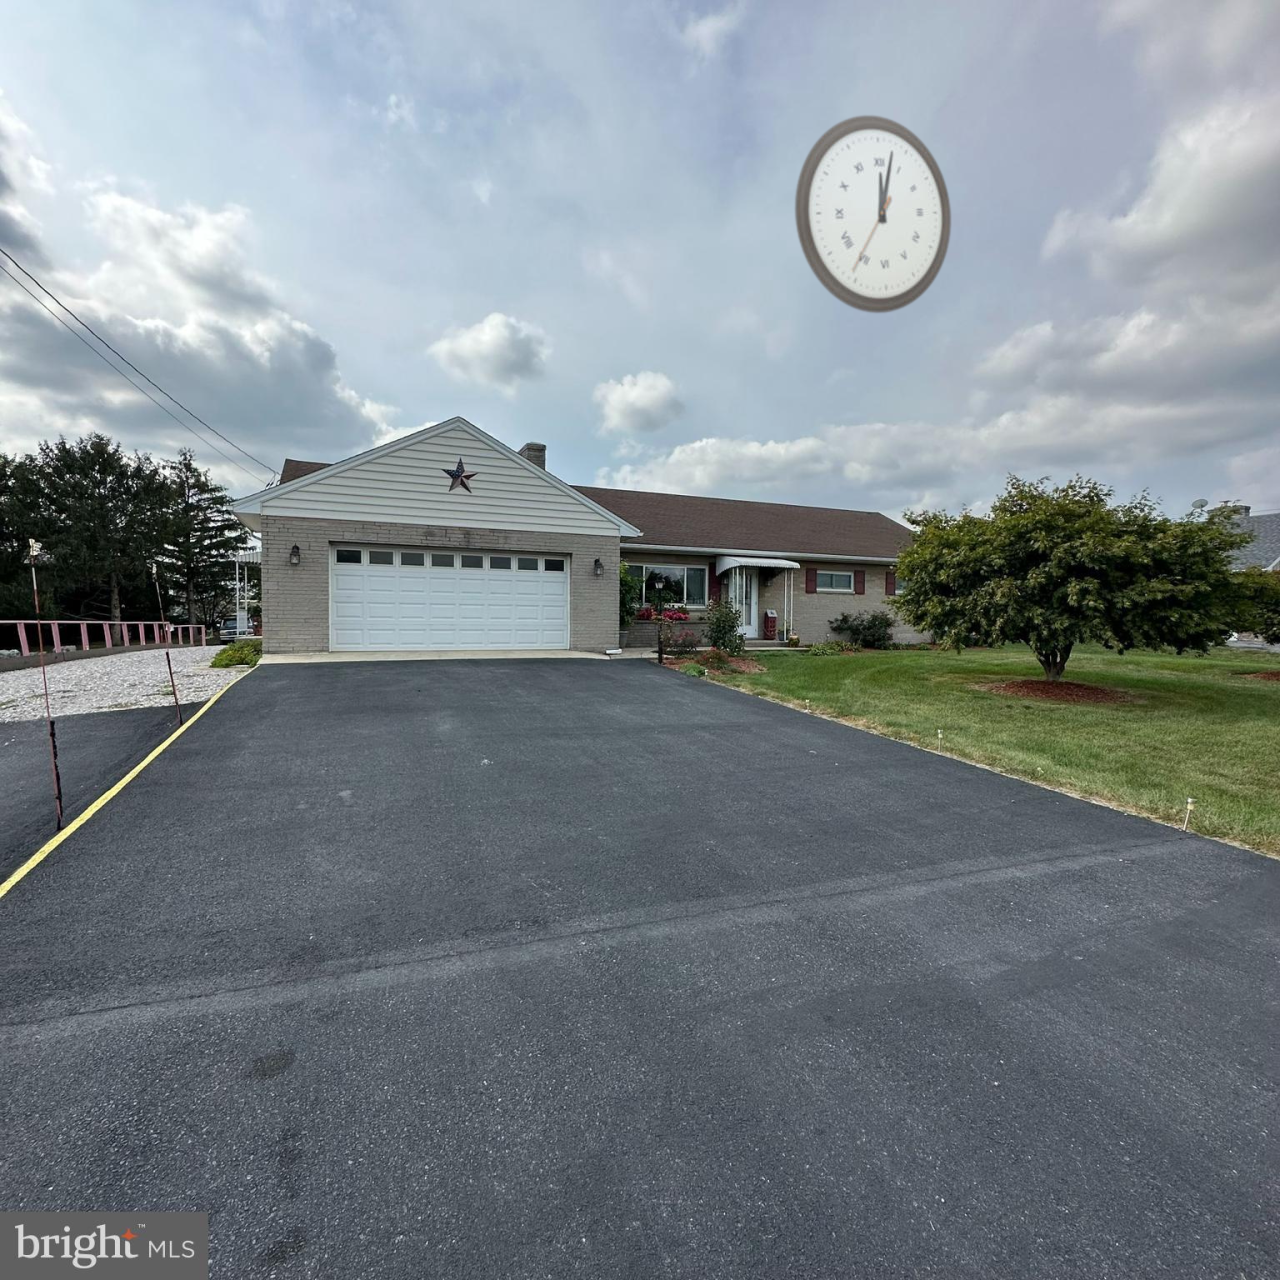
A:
12 h 02 min 36 s
